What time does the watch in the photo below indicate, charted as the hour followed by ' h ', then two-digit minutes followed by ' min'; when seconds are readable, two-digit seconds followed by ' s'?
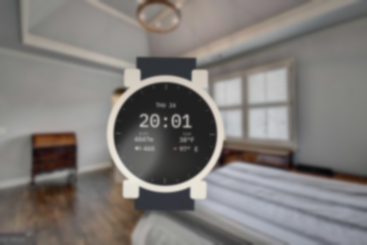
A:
20 h 01 min
